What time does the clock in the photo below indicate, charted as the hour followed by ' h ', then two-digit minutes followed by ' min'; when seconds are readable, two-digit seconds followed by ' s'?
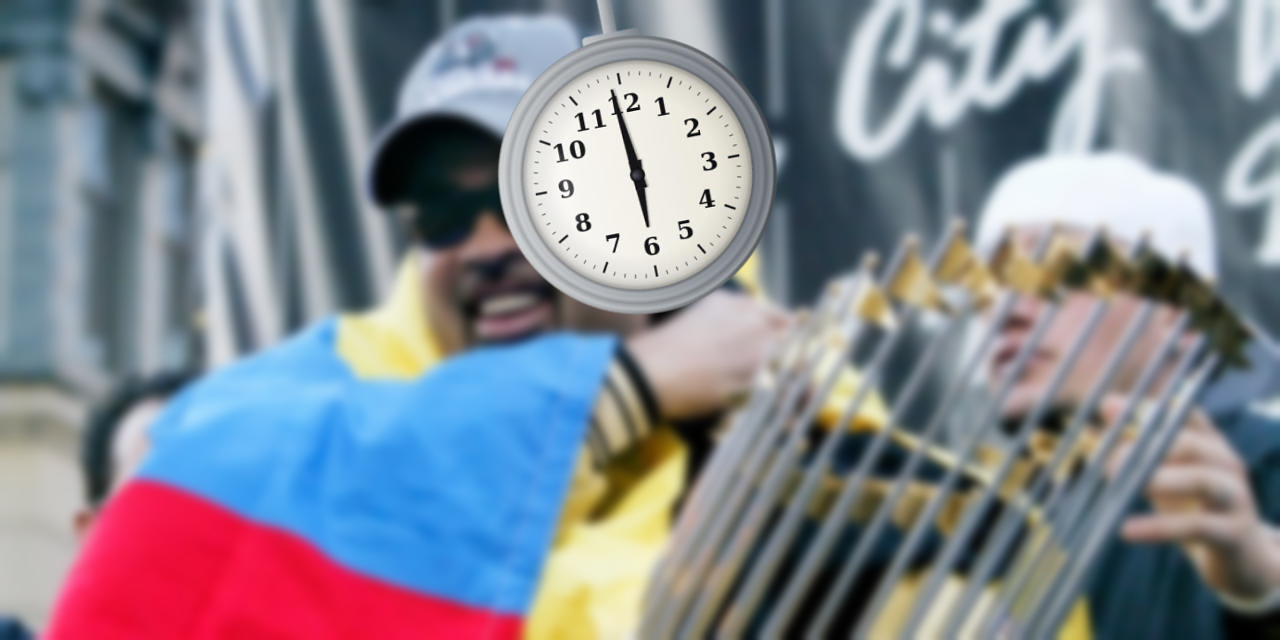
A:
5 h 59 min
